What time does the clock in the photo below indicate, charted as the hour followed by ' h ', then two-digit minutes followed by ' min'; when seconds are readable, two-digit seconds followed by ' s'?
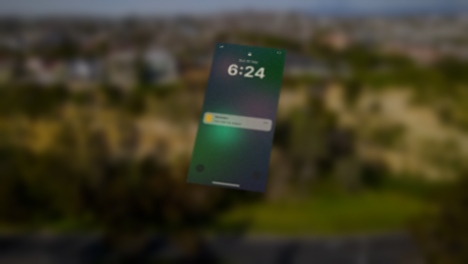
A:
6 h 24 min
